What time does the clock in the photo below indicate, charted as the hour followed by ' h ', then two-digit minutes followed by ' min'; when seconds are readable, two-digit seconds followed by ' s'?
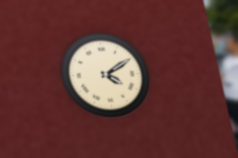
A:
4 h 10 min
